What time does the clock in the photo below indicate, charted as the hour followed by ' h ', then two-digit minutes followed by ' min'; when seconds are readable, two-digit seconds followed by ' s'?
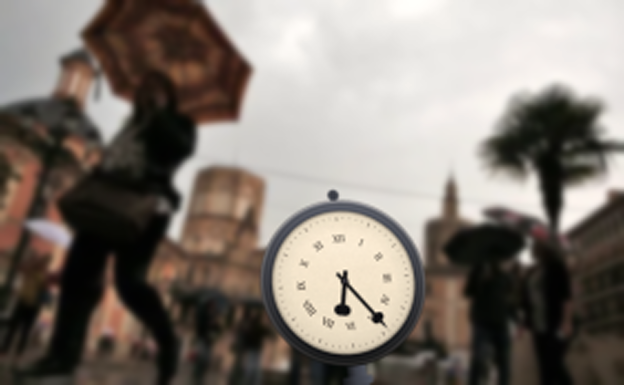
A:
6 h 24 min
